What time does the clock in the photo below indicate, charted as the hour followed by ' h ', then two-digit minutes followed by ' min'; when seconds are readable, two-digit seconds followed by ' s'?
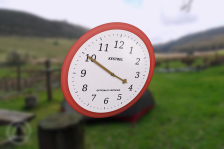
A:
3 h 50 min
